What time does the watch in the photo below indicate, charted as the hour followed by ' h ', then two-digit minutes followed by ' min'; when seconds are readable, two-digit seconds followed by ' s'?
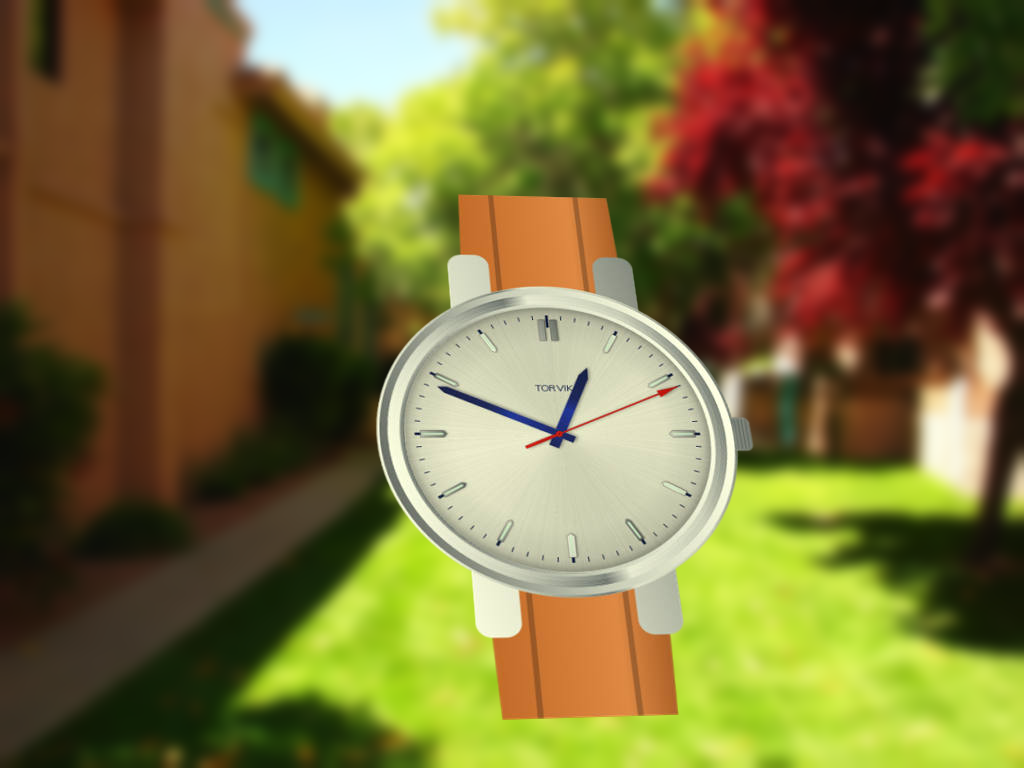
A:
12 h 49 min 11 s
